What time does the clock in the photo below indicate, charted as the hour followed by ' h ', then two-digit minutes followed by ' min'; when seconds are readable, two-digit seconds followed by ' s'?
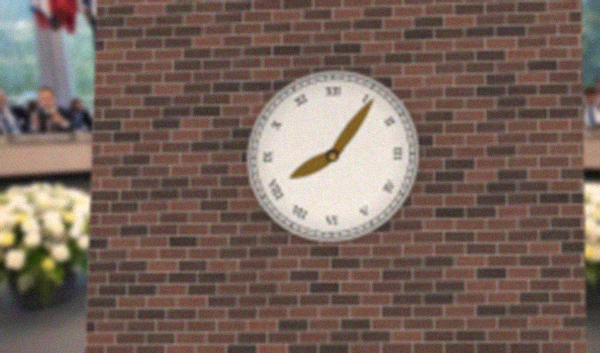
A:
8 h 06 min
